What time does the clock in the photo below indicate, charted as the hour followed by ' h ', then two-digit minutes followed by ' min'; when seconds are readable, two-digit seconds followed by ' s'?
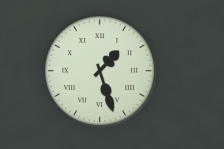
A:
1 h 27 min
